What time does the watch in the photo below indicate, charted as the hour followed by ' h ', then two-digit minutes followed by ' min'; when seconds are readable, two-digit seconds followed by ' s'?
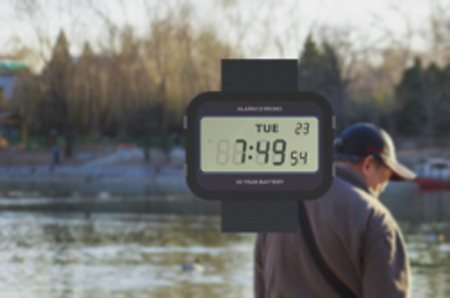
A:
7 h 49 min 54 s
